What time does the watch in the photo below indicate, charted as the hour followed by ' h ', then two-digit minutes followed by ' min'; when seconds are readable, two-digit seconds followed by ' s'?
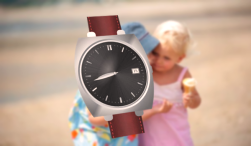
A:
8 h 43 min
